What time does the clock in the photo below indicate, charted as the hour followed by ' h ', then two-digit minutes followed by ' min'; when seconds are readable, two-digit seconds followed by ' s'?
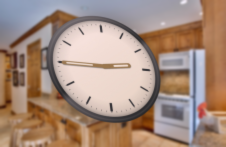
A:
2 h 45 min
